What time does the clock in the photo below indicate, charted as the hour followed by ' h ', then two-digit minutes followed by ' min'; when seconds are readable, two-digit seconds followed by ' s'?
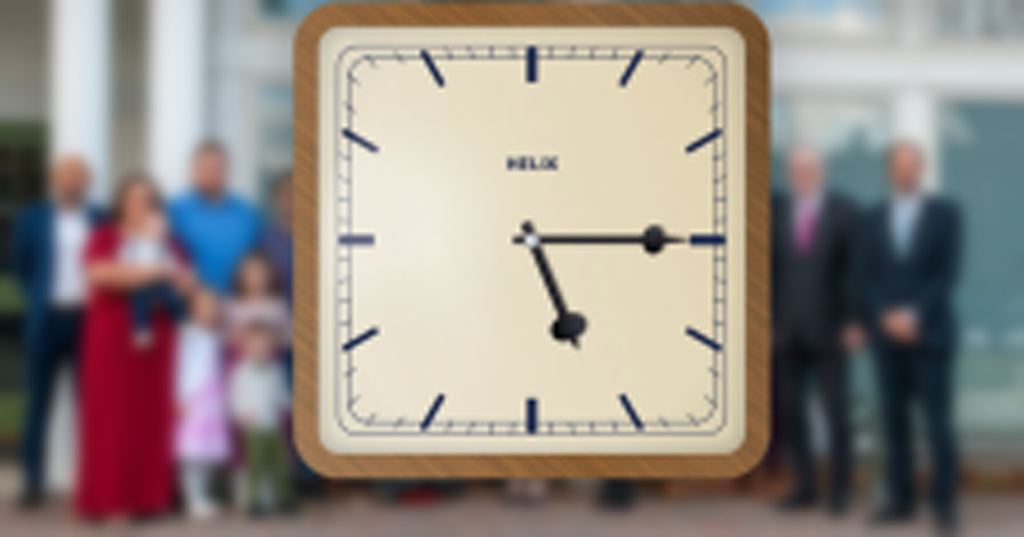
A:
5 h 15 min
